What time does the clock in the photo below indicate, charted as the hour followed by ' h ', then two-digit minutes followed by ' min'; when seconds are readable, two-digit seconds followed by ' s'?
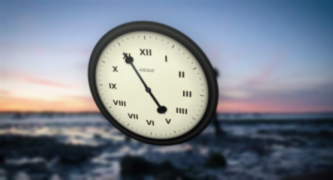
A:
4 h 55 min
